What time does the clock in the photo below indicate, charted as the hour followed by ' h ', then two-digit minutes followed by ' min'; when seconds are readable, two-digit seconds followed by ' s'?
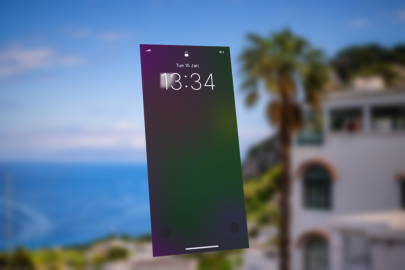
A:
13 h 34 min
